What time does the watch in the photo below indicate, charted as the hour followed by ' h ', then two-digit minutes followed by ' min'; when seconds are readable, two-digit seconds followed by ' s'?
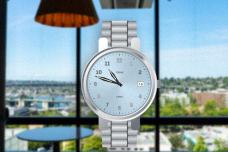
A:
10 h 48 min
